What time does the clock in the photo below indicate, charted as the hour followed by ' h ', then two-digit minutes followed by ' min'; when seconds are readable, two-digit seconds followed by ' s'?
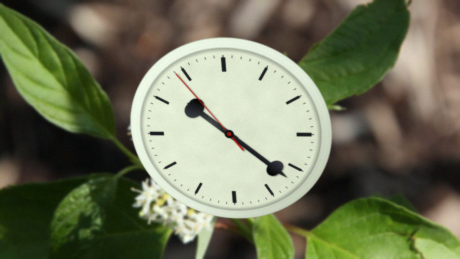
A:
10 h 21 min 54 s
